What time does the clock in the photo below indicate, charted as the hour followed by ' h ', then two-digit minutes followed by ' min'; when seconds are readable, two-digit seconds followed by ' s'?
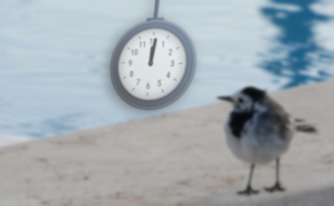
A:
12 h 01 min
